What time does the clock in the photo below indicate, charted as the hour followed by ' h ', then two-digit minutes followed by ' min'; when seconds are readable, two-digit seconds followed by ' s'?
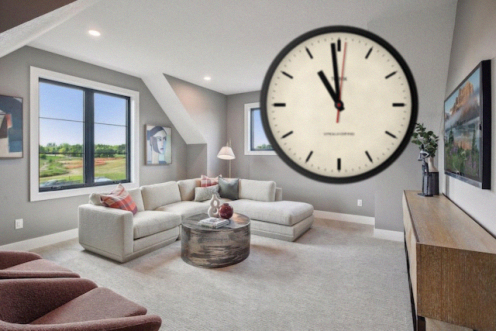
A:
10 h 59 min 01 s
